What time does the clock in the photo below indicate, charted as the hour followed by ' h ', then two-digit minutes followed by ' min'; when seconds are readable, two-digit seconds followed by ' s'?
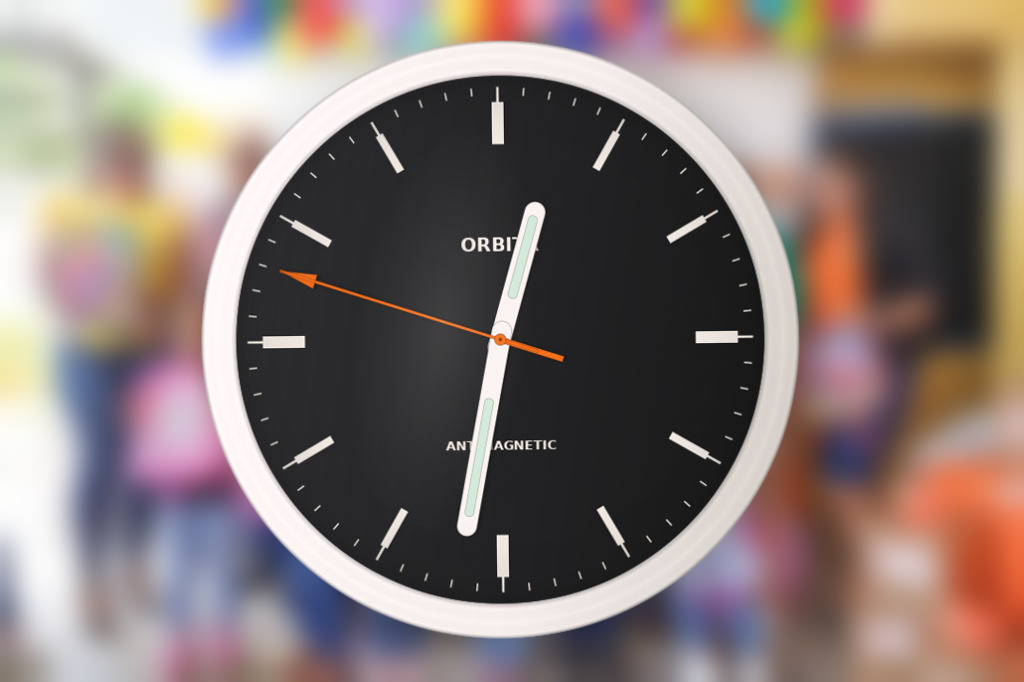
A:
12 h 31 min 48 s
